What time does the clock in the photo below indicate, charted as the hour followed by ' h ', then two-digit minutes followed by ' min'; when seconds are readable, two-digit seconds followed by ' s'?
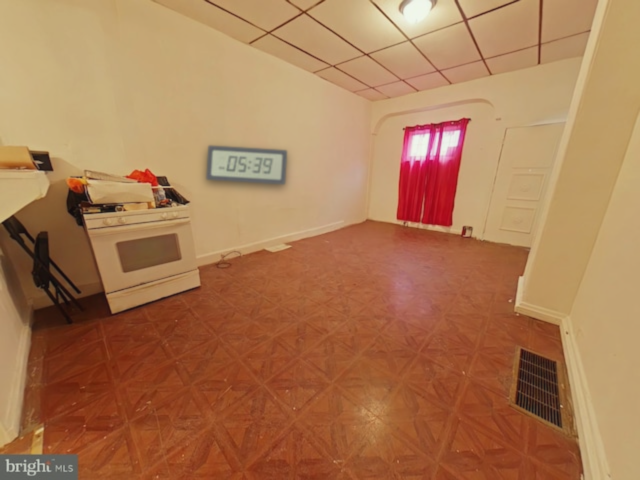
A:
5 h 39 min
